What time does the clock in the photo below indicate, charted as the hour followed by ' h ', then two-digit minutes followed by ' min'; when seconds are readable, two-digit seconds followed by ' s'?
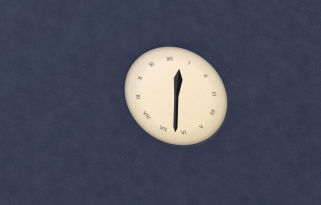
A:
12 h 32 min
